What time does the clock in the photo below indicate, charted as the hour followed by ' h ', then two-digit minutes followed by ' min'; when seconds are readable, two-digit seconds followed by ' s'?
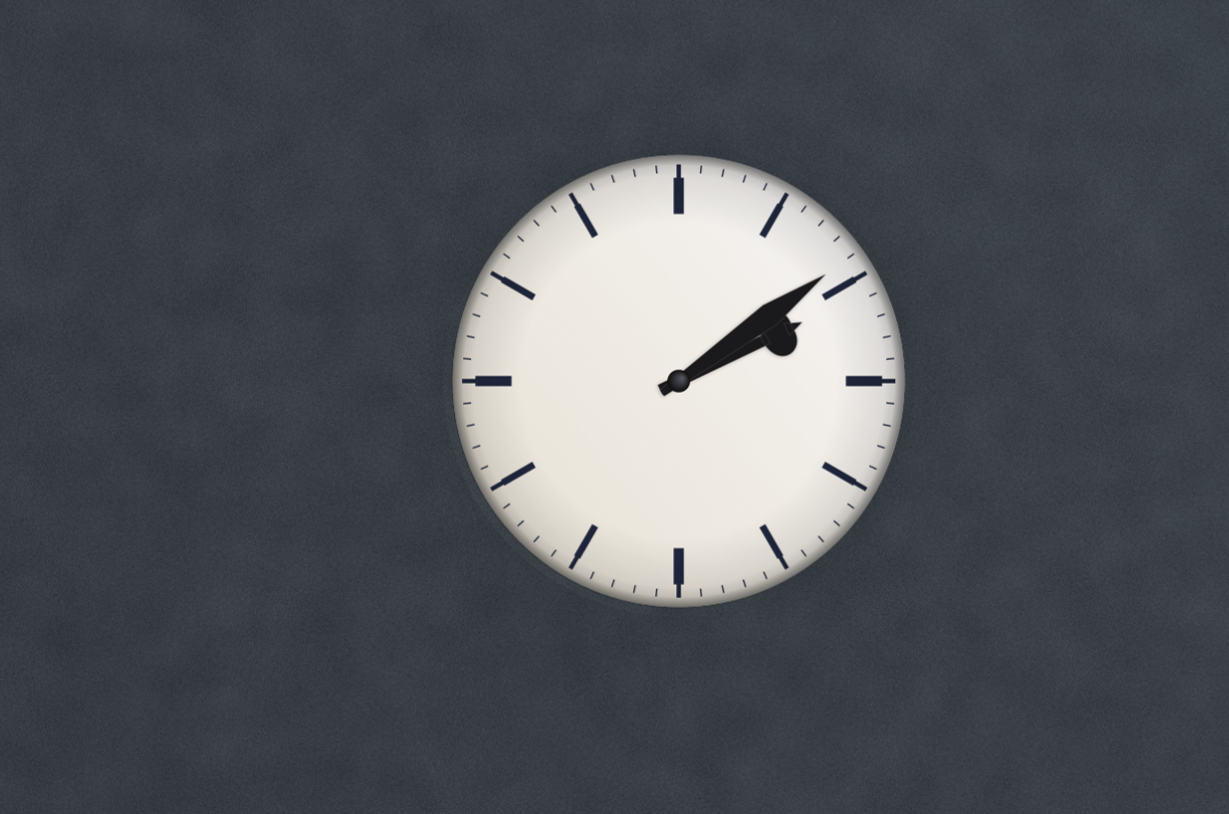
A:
2 h 09 min
